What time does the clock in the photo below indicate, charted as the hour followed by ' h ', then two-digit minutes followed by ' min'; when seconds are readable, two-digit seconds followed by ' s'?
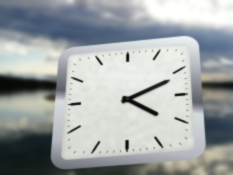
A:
4 h 11 min
